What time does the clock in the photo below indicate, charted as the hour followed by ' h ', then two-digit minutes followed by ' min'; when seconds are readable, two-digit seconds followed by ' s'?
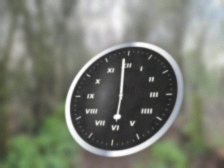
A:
5 h 59 min
